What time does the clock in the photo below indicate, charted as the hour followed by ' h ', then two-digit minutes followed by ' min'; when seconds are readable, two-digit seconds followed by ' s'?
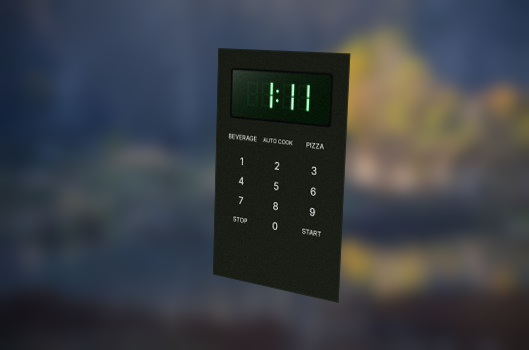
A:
1 h 11 min
